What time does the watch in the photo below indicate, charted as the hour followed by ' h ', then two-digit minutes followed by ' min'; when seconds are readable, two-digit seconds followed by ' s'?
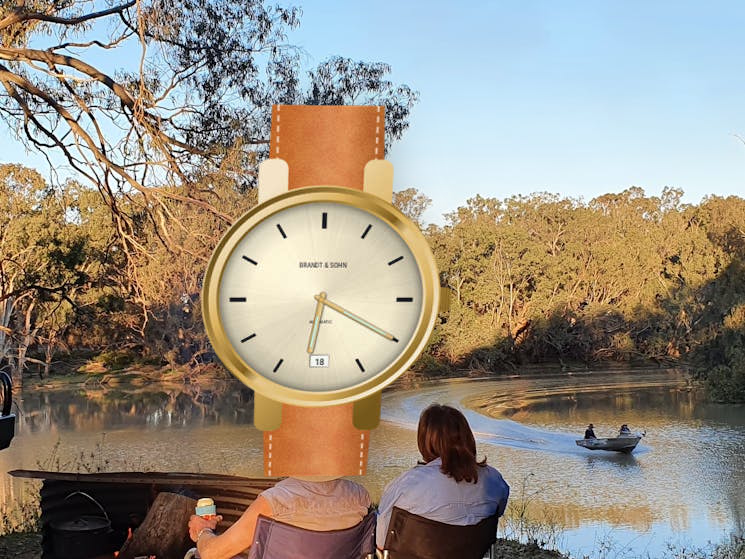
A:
6 h 20 min
